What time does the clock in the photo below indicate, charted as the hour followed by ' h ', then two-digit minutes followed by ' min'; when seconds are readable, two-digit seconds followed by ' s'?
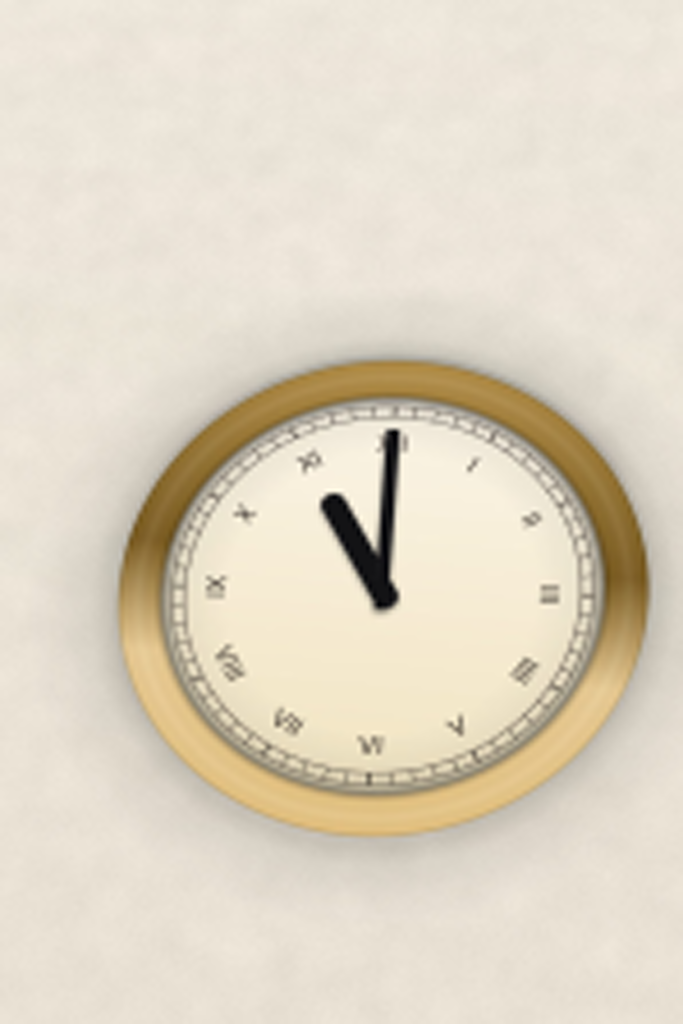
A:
11 h 00 min
